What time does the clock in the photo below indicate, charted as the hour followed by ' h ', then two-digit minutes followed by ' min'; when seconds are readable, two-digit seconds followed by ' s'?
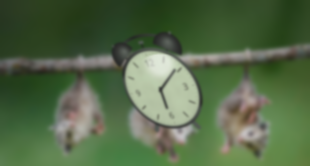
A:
6 h 09 min
